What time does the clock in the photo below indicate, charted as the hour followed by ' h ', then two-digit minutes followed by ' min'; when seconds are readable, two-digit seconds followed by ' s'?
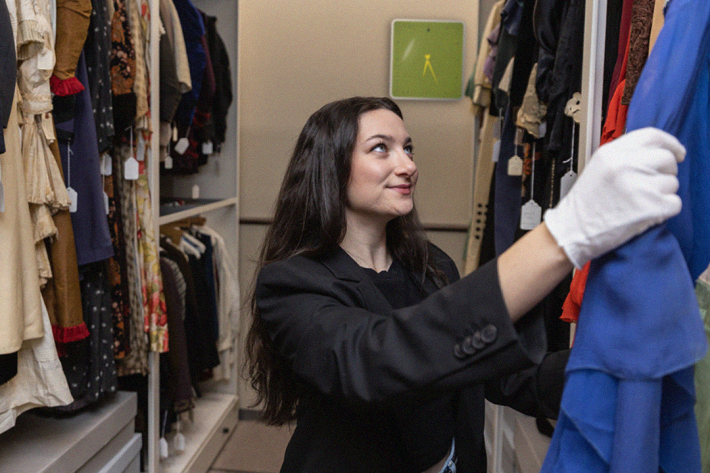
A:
6 h 26 min
